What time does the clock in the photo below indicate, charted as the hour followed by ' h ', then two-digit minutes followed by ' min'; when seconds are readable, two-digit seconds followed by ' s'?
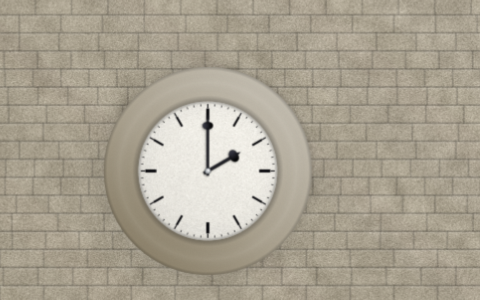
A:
2 h 00 min
